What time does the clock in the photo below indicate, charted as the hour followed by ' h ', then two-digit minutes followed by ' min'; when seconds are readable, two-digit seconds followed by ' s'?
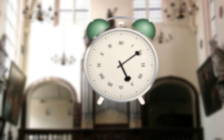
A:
5 h 09 min
